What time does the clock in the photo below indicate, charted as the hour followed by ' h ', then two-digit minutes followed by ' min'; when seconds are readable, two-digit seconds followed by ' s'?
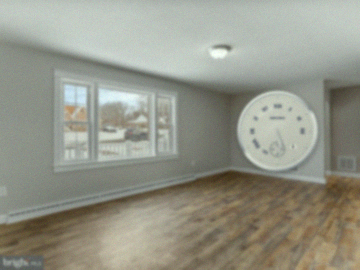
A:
5 h 29 min
